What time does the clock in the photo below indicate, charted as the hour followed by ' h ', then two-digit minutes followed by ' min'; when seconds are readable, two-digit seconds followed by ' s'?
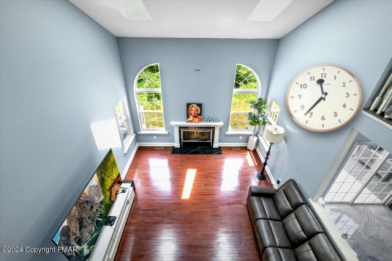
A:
11 h 37 min
